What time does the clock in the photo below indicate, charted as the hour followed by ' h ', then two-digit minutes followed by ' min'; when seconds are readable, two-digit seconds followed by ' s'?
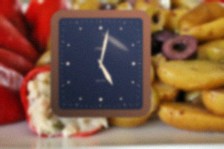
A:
5 h 02 min
